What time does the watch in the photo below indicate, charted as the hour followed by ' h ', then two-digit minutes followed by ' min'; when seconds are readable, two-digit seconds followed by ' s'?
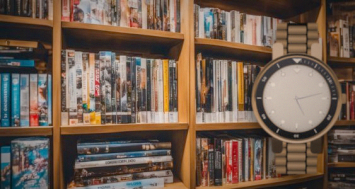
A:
5 h 13 min
